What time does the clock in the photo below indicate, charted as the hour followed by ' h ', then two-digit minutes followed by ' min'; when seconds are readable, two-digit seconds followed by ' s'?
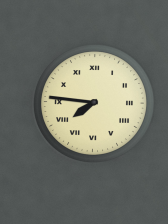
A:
7 h 46 min
